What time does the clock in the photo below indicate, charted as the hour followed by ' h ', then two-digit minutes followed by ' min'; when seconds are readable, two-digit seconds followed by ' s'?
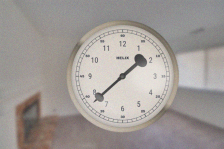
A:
1 h 38 min
